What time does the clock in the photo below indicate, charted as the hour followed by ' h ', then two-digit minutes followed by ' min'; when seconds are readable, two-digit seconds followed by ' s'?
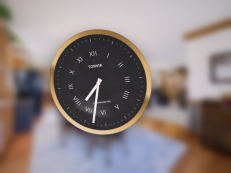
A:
7 h 33 min
